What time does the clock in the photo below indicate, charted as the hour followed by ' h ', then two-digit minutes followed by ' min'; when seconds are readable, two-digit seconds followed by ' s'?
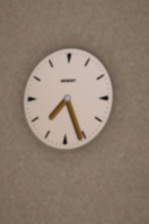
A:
7 h 26 min
